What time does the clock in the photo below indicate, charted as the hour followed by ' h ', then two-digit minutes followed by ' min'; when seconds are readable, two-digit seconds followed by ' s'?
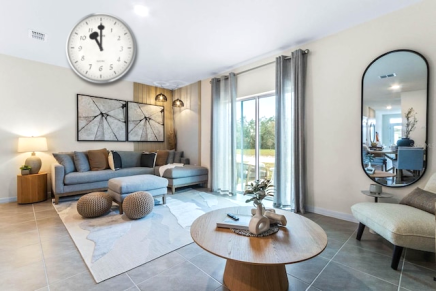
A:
11 h 00 min
